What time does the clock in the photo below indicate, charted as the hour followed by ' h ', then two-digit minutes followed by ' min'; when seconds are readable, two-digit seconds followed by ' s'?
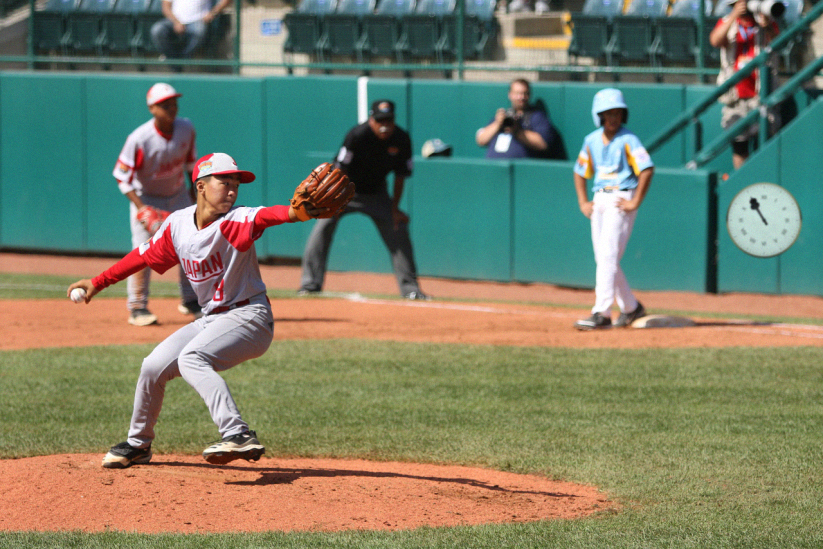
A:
10 h 55 min
